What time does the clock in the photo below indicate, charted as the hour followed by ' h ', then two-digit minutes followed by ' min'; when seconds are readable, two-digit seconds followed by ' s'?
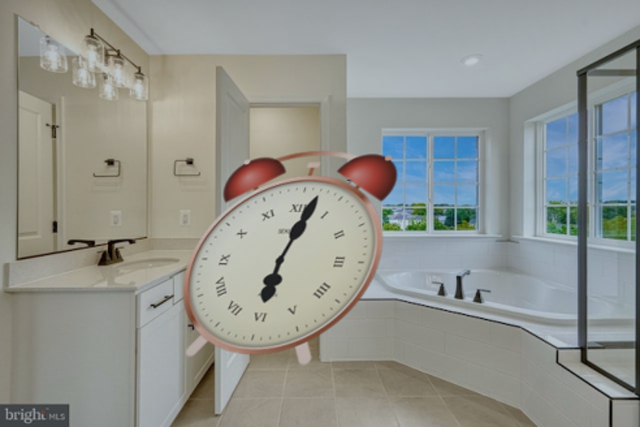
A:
6 h 02 min
